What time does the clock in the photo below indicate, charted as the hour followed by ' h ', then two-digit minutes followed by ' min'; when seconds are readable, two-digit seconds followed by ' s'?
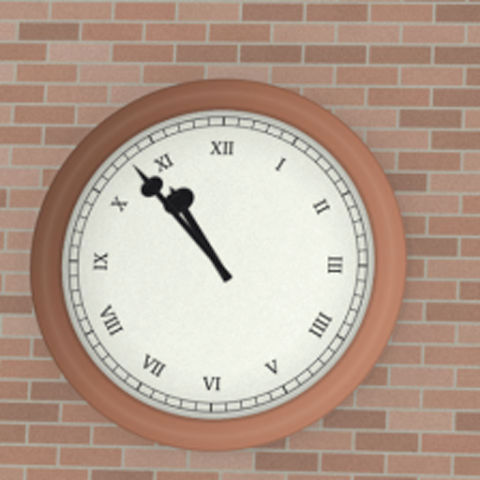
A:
10 h 53 min
